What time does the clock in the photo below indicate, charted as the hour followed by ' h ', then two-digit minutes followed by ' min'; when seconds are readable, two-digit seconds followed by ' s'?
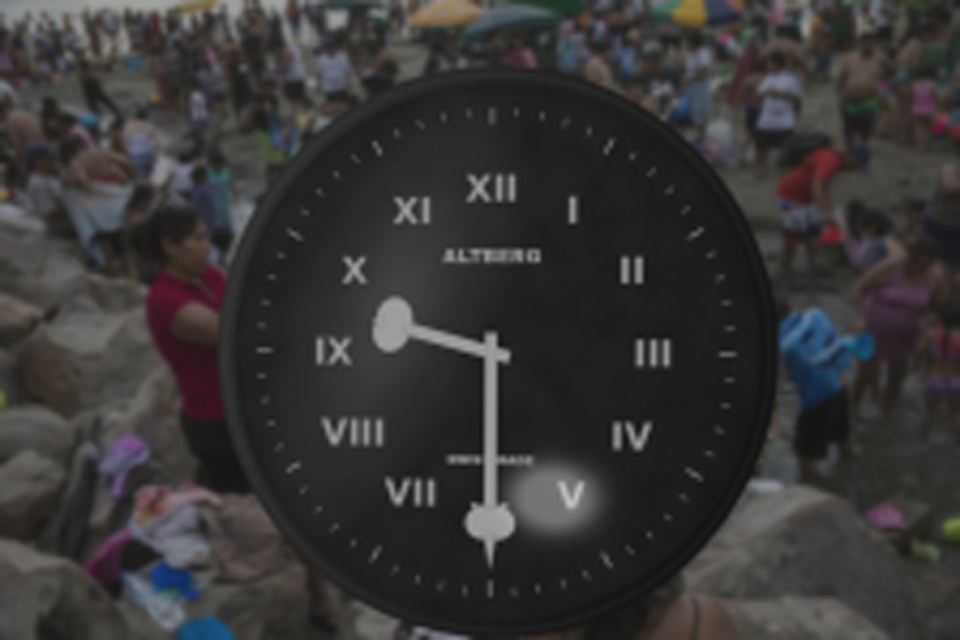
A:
9 h 30 min
